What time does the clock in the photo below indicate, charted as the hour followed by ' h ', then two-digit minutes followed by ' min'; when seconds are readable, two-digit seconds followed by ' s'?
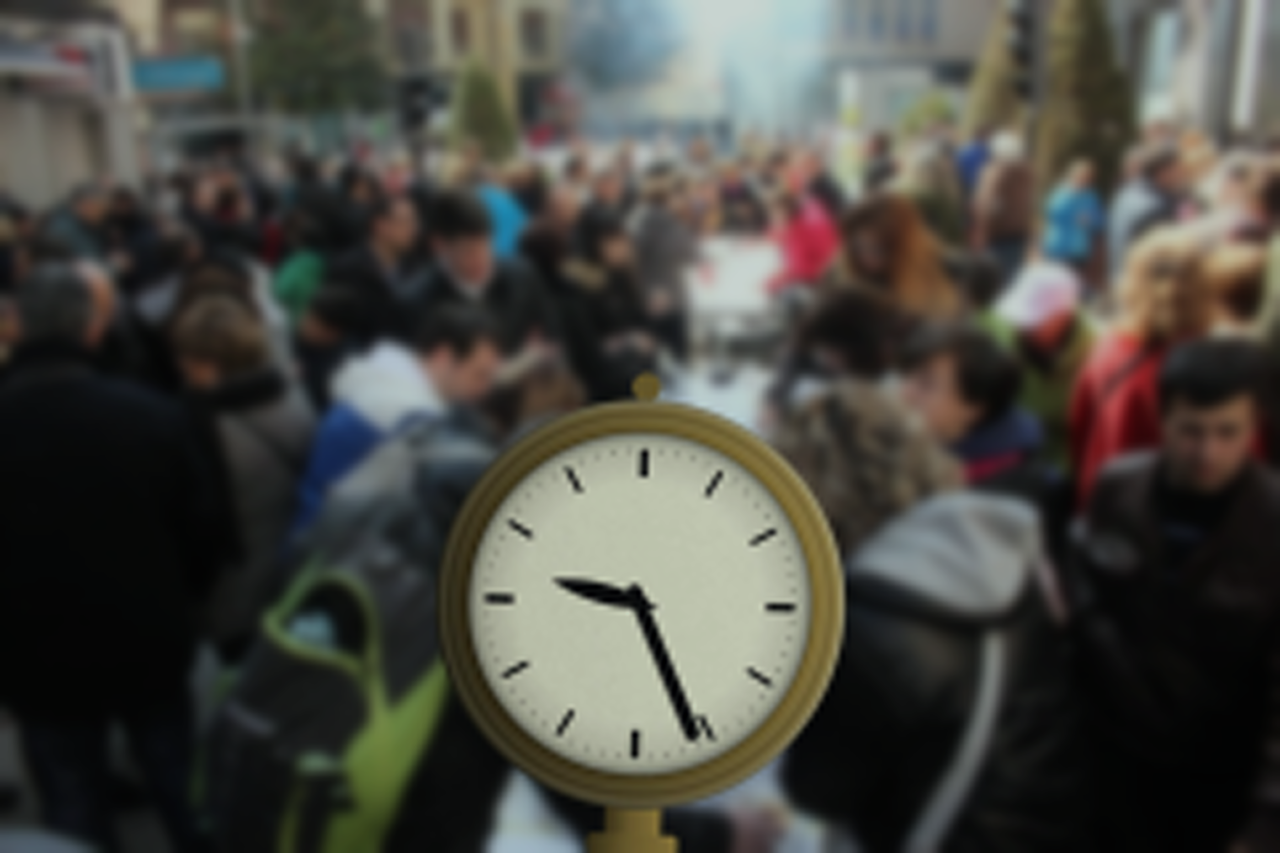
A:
9 h 26 min
